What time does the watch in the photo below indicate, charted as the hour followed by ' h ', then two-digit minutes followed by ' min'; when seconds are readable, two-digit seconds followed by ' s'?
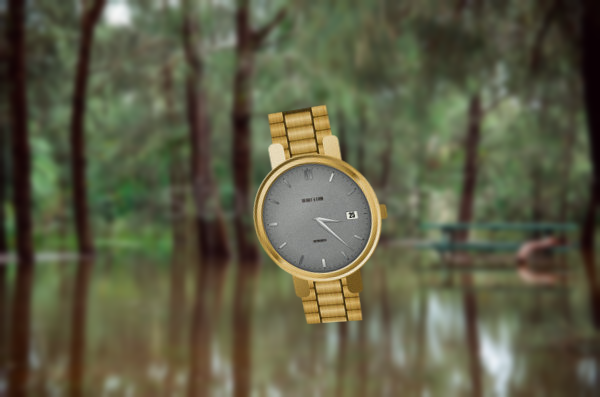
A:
3 h 23 min
